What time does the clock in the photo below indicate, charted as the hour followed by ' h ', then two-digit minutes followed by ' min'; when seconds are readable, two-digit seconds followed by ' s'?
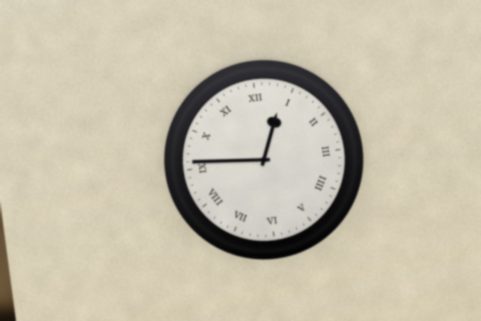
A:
12 h 46 min
